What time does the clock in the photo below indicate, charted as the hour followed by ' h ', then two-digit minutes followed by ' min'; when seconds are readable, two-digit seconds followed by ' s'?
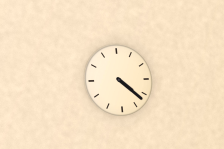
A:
4 h 22 min
